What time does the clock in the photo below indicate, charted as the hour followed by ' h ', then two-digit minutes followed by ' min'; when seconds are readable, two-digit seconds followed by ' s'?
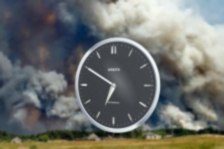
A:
6 h 50 min
